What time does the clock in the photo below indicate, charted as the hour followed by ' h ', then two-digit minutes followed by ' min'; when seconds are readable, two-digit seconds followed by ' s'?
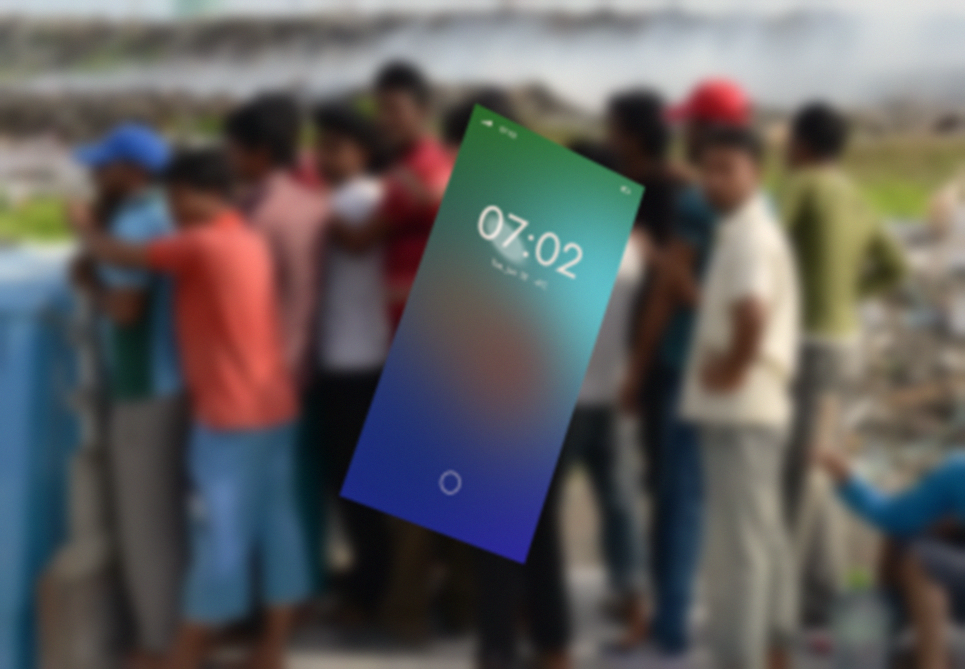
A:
7 h 02 min
